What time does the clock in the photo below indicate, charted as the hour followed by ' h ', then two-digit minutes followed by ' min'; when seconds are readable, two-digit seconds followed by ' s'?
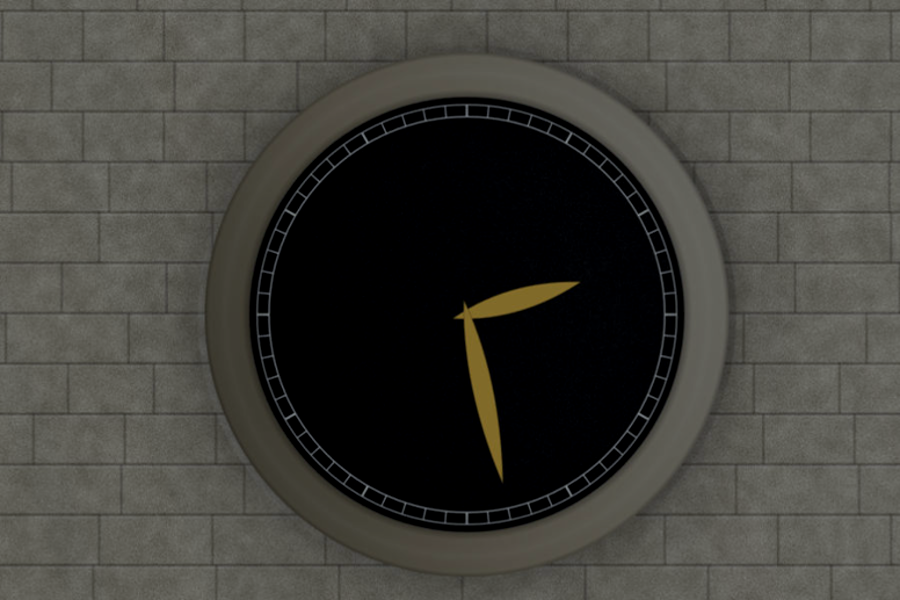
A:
2 h 28 min
